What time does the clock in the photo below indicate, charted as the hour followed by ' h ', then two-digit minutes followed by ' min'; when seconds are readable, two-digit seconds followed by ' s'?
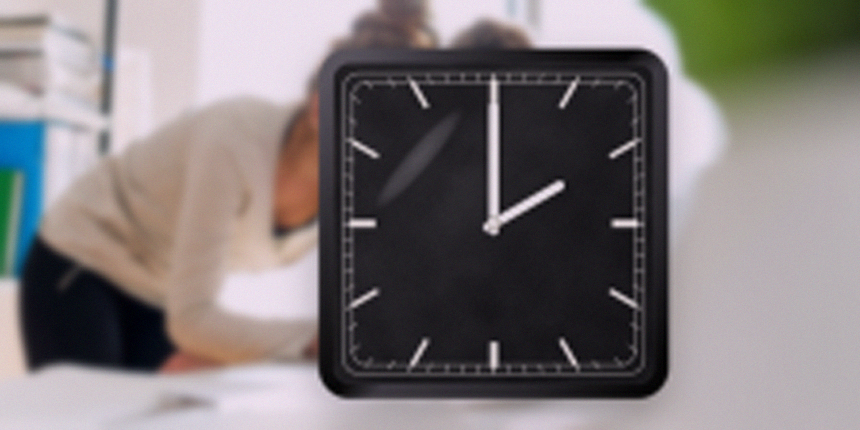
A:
2 h 00 min
